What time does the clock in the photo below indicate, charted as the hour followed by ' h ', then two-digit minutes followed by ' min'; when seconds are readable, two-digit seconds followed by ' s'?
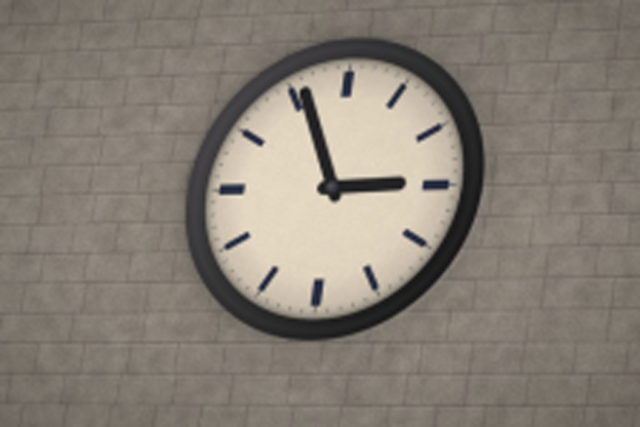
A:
2 h 56 min
